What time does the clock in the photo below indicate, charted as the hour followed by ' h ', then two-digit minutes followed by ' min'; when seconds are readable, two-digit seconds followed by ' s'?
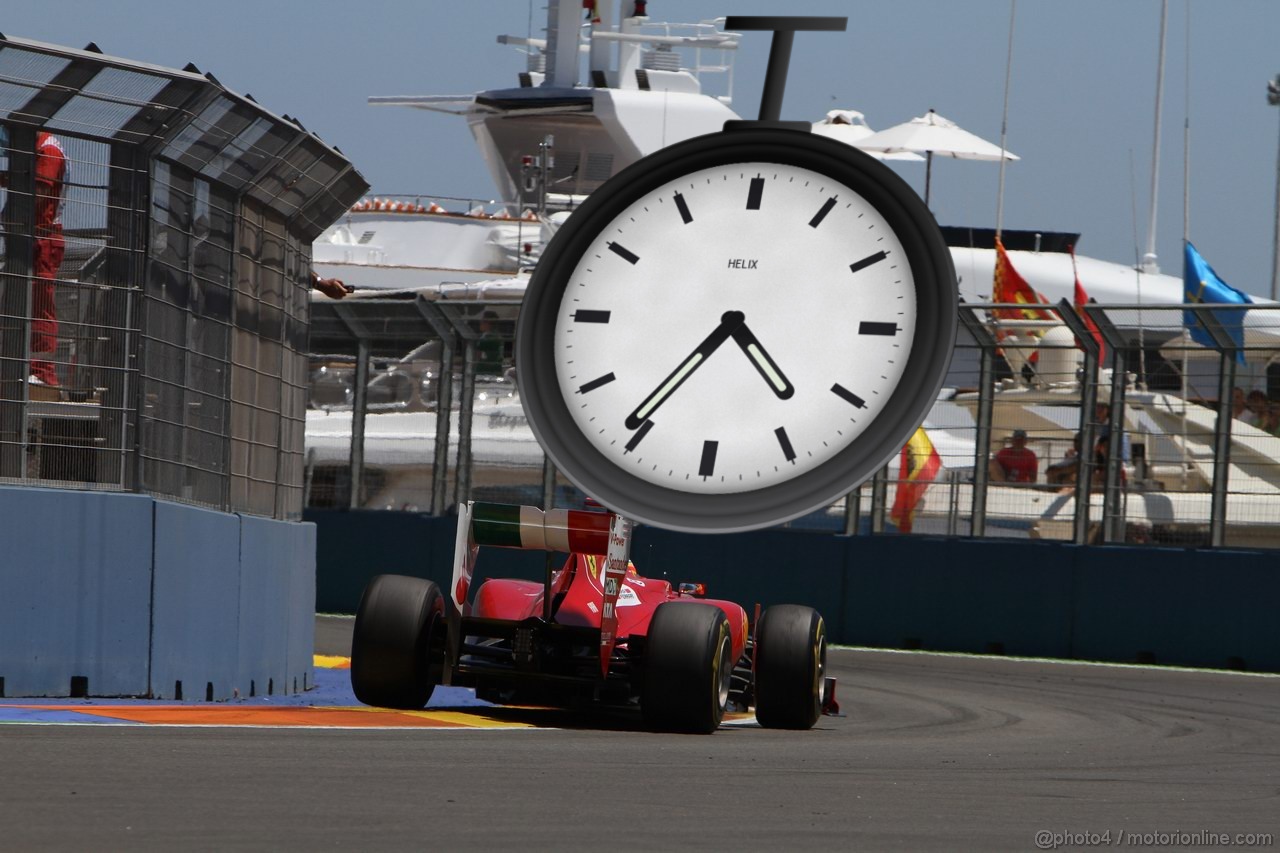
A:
4 h 36 min
